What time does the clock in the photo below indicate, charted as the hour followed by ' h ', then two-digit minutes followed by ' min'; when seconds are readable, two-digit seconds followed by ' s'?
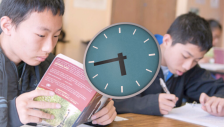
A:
5 h 44 min
